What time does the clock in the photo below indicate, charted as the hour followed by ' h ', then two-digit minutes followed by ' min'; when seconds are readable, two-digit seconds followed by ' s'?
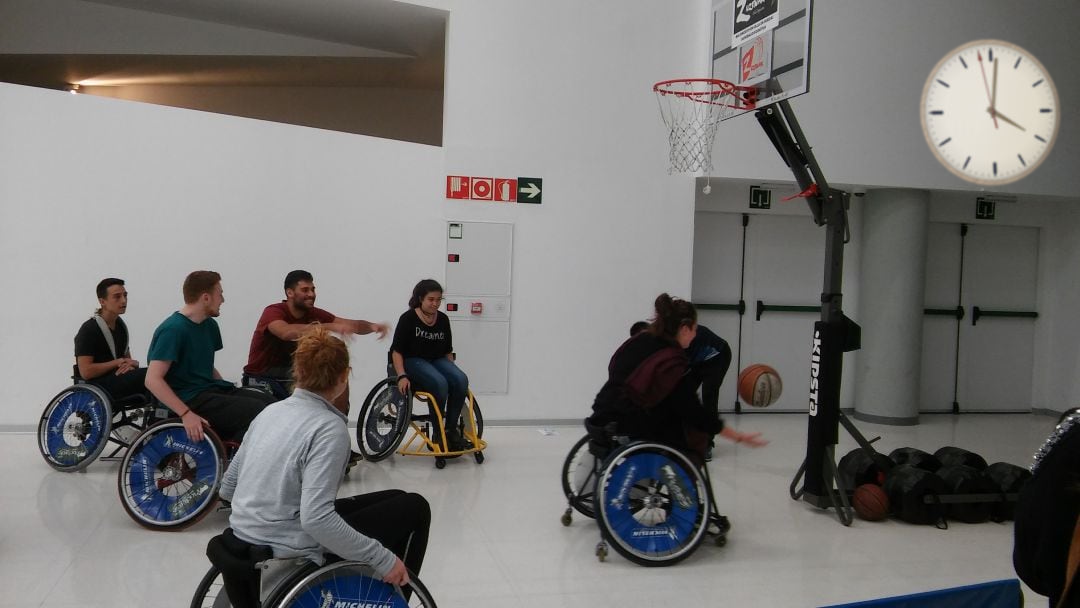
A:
4 h 00 min 58 s
